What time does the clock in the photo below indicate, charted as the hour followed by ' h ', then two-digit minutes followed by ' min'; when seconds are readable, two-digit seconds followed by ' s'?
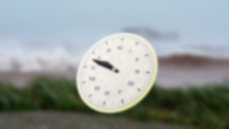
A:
9 h 48 min
